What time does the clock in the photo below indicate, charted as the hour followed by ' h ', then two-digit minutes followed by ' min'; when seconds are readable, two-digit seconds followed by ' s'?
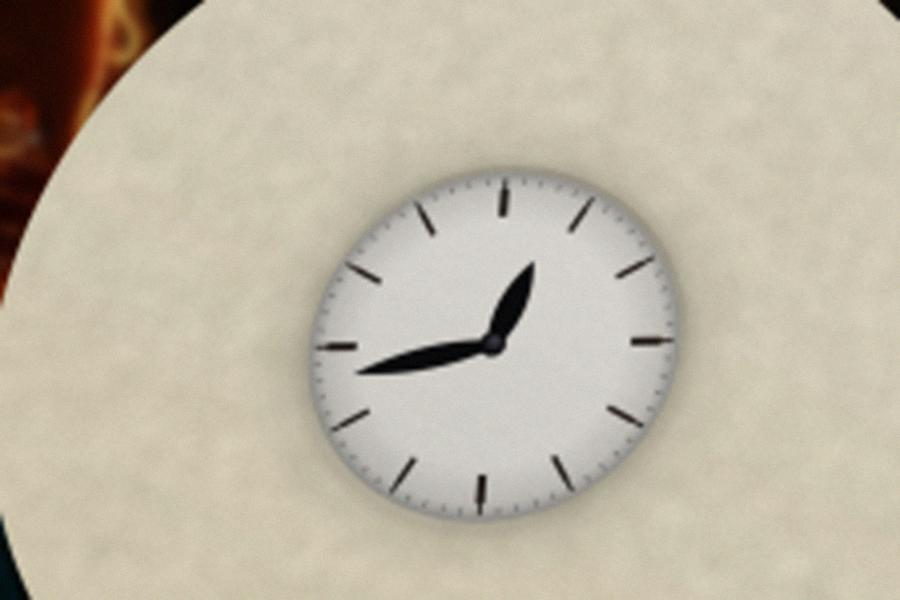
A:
12 h 43 min
